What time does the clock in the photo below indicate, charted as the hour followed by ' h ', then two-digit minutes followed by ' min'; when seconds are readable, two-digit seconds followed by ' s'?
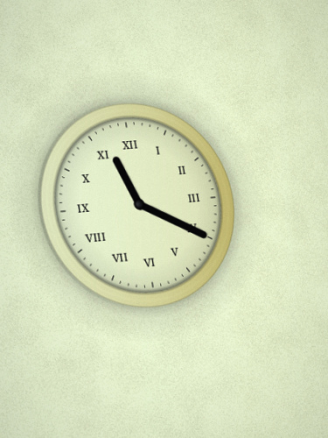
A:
11 h 20 min
